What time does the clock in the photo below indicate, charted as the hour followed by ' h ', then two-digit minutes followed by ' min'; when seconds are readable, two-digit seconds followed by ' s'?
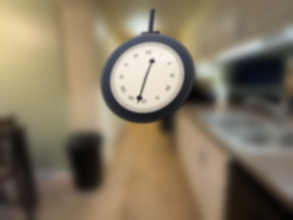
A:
12 h 32 min
